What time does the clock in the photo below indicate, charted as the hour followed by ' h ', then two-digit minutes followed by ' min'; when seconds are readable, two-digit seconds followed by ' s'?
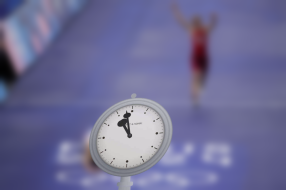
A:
10 h 58 min
